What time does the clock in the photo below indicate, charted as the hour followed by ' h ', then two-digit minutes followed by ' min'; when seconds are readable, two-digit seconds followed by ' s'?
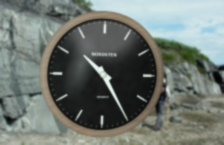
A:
10 h 25 min
